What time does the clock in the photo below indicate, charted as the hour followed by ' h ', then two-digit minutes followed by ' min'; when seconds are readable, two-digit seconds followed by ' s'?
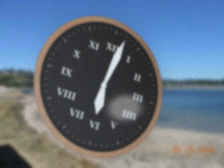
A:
6 h 02 min
